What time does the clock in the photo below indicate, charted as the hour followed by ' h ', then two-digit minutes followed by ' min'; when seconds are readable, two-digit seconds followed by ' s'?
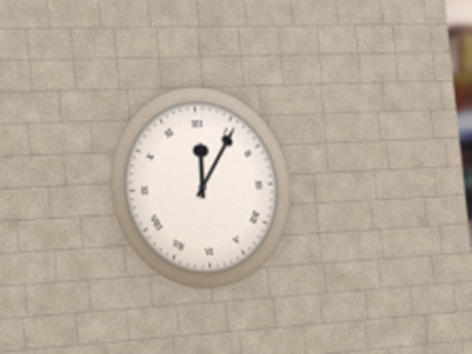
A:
12 h 06 min
